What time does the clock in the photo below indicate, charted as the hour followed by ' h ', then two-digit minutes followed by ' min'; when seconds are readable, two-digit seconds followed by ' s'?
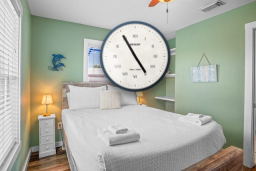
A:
4 h 55 min
